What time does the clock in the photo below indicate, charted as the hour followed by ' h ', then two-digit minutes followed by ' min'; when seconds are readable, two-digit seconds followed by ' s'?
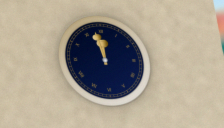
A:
11 h 58 min
